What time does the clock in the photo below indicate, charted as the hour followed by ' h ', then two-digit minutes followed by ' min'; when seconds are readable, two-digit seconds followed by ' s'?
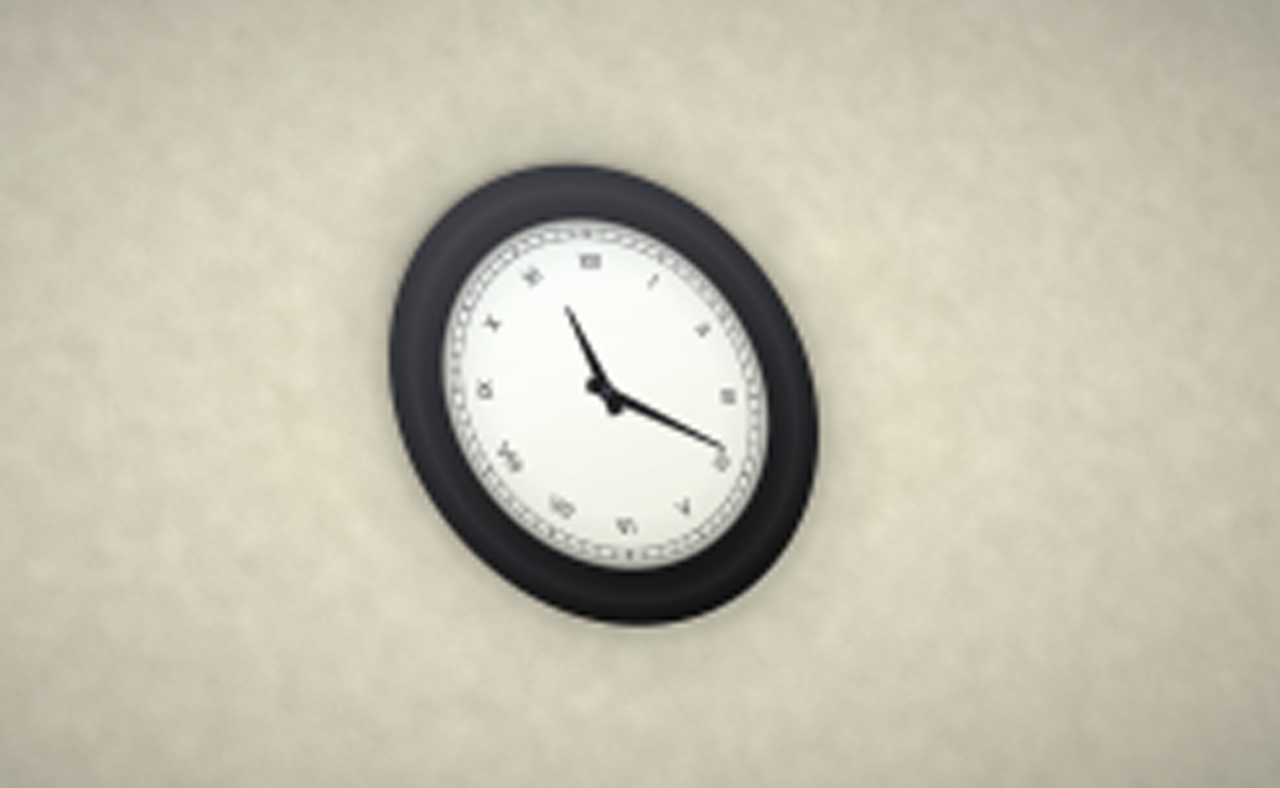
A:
11 h 19 min
